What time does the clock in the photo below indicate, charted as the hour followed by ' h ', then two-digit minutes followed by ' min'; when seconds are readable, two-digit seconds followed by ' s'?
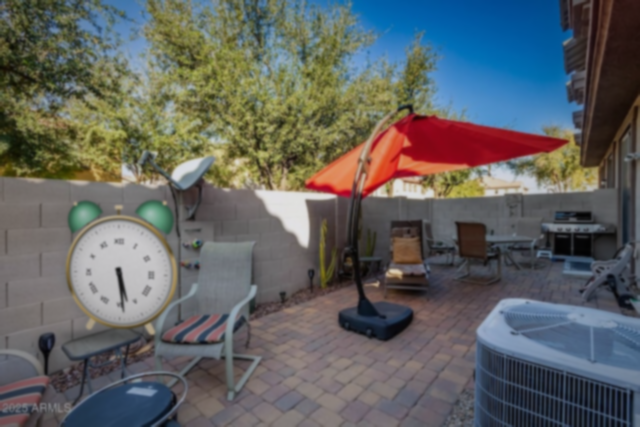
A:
5 h 29 min
